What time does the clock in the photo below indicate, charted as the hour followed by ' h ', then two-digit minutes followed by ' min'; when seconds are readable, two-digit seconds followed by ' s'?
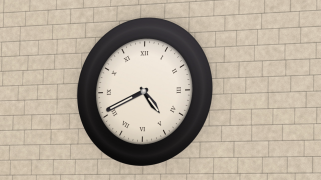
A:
4 h 41 min
